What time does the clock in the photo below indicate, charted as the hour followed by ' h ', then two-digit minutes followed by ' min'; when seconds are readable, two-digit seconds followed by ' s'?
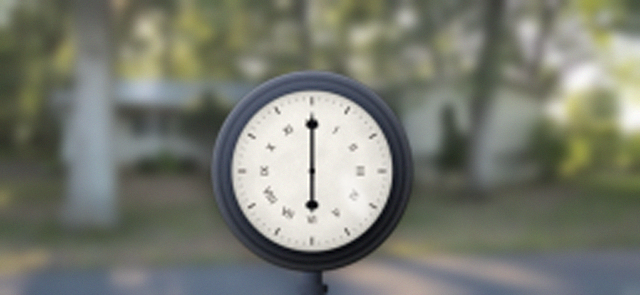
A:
6 h 00 min
